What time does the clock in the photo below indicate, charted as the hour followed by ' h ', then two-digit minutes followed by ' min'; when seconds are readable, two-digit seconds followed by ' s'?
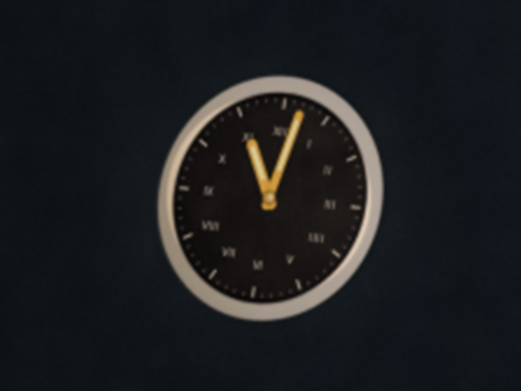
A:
11 h 02 min
